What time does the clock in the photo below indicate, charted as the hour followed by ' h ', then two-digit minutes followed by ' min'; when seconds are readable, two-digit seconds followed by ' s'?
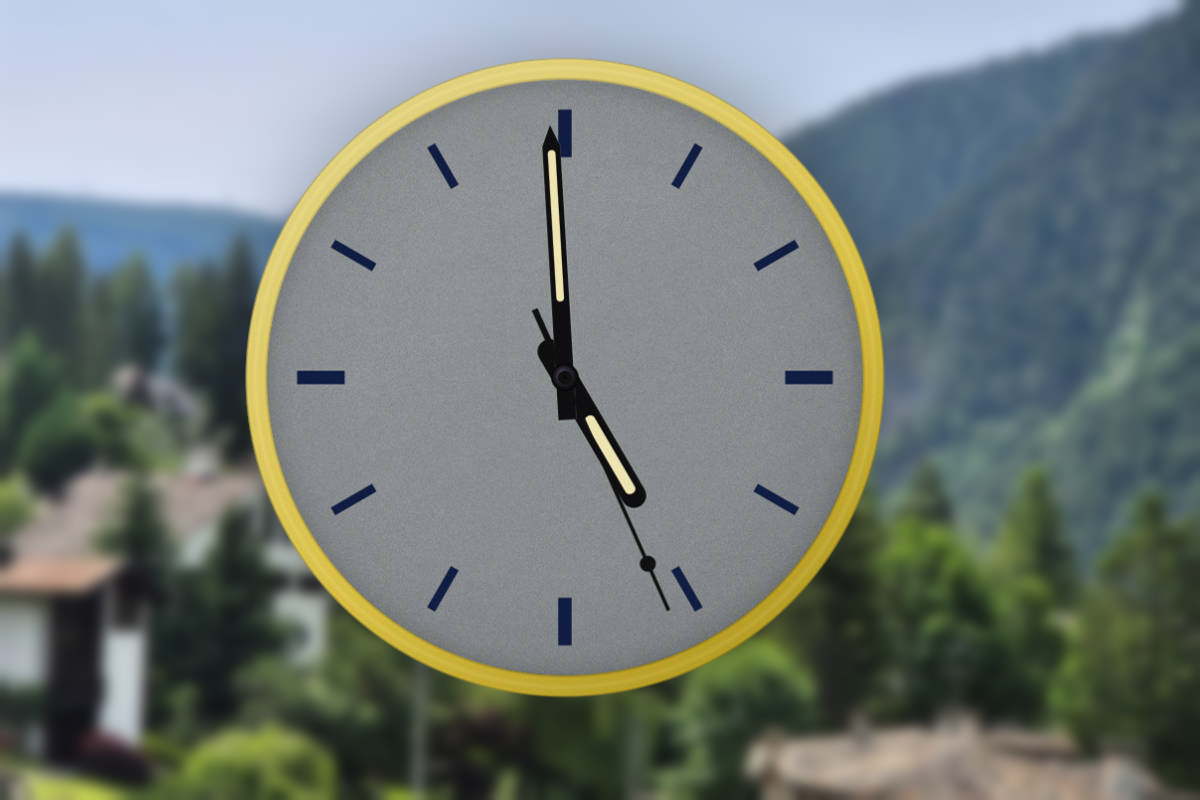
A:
4 h 59 min 26 s
